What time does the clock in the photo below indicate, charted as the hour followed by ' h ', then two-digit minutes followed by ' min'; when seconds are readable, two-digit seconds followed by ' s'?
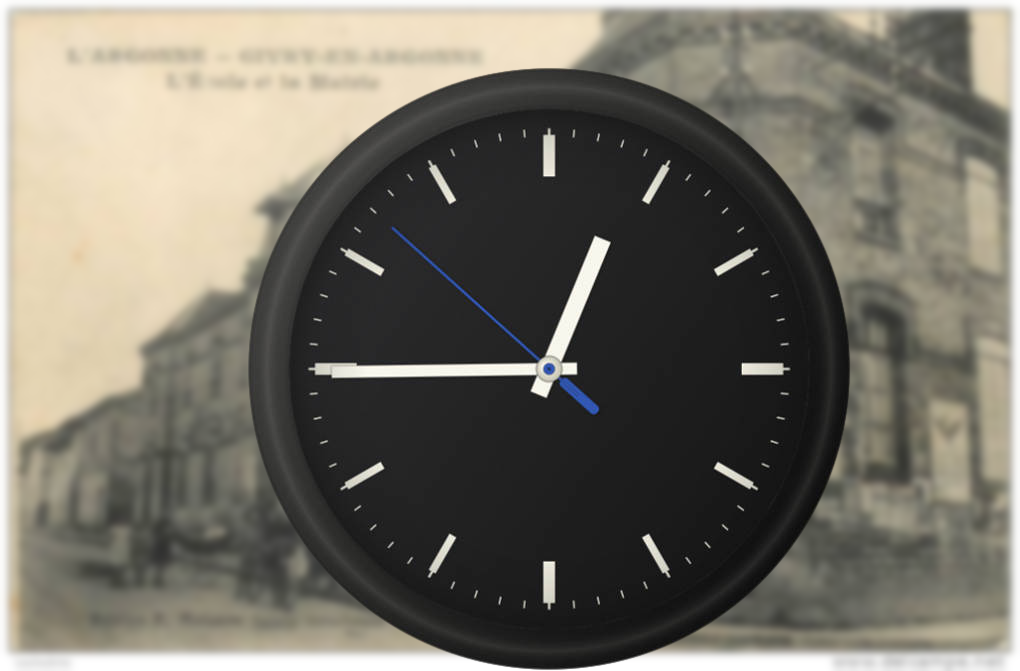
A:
12 h 44 min 52 s
